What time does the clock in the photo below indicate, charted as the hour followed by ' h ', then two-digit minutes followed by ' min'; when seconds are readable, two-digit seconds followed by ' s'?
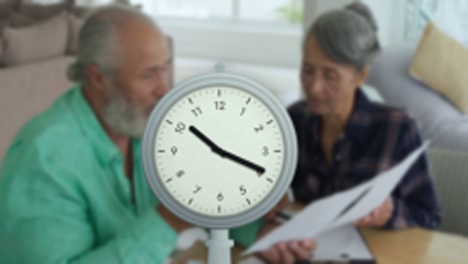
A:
10 h 19 min
